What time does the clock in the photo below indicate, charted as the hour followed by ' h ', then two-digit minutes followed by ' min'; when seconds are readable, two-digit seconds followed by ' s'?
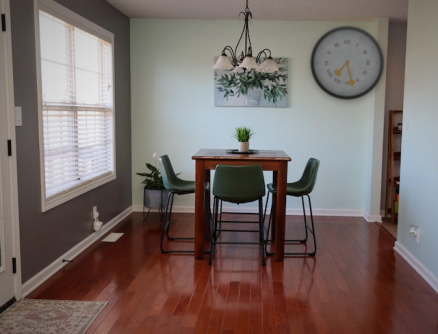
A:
7 h 28 min
